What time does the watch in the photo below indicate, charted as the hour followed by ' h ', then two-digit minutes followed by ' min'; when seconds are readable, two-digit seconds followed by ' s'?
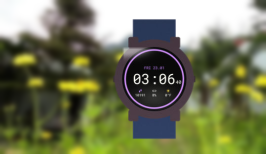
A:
3 h 06 min
